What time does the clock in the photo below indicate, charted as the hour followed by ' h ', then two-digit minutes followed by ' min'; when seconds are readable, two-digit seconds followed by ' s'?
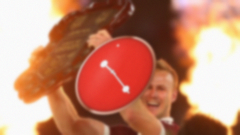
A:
10 h 23 min
